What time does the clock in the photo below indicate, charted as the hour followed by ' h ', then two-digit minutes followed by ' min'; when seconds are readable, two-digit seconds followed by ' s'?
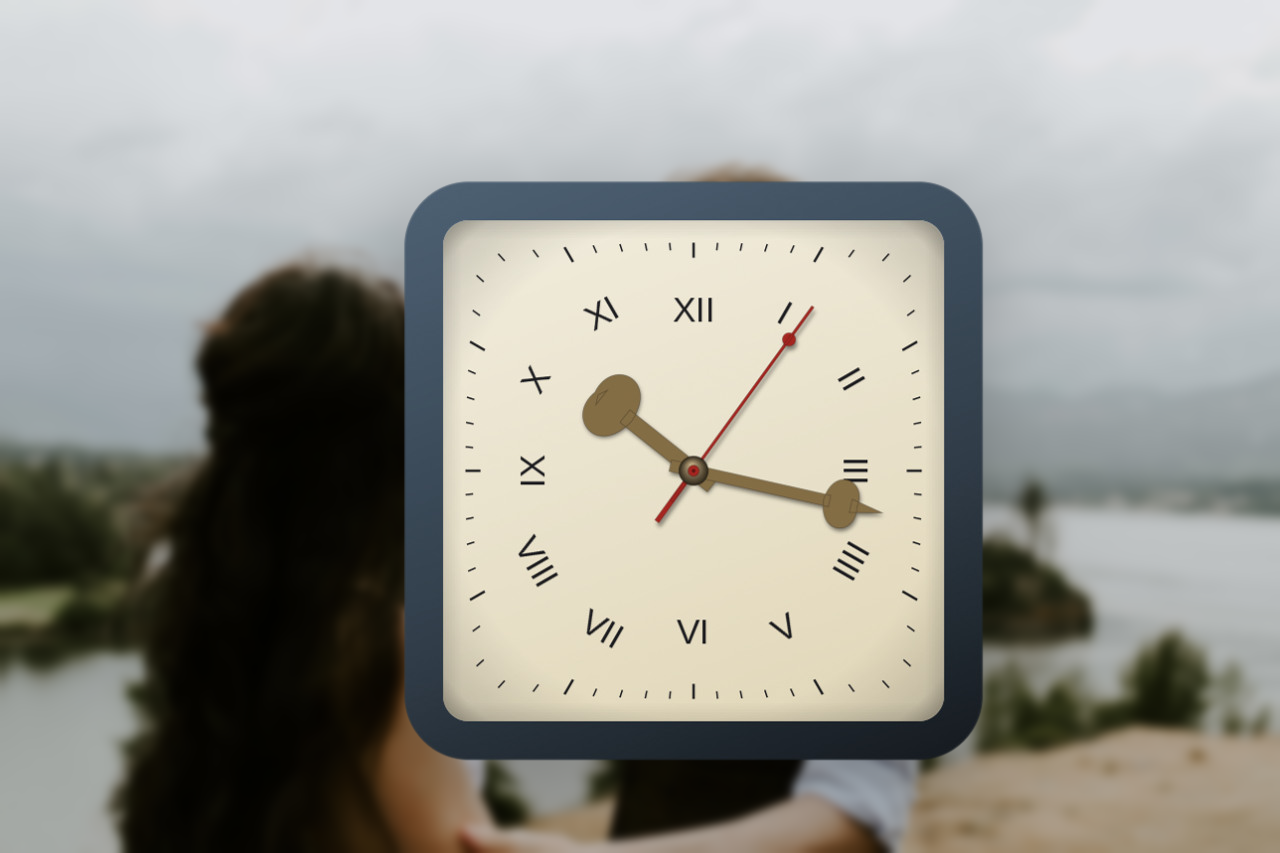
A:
10 h 17 min 06 s
